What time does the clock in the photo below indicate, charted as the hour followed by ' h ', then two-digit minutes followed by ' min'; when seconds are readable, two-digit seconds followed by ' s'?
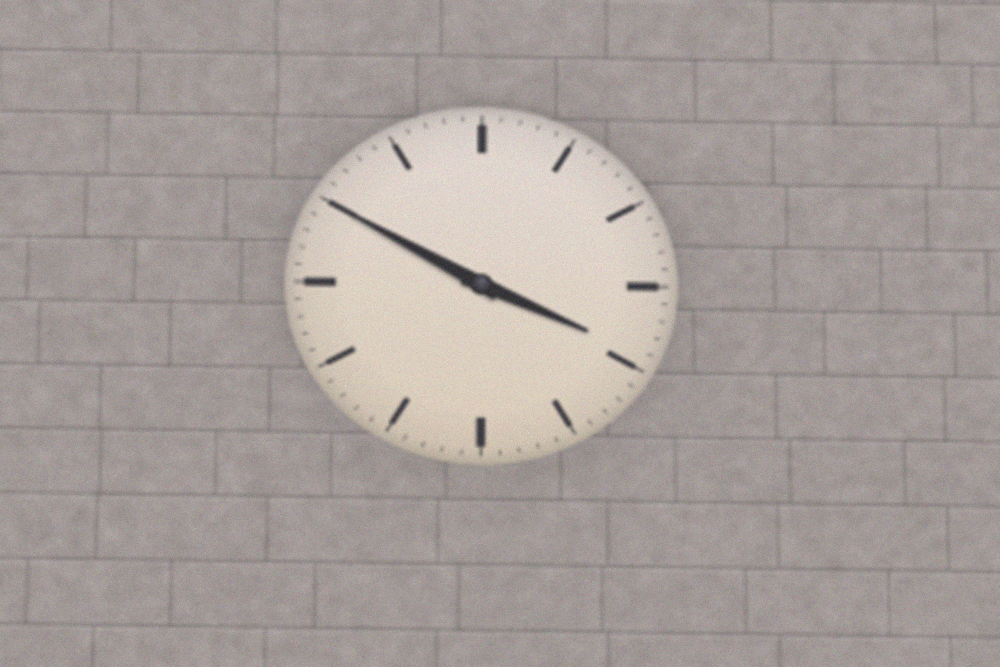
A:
3 h 50 min
